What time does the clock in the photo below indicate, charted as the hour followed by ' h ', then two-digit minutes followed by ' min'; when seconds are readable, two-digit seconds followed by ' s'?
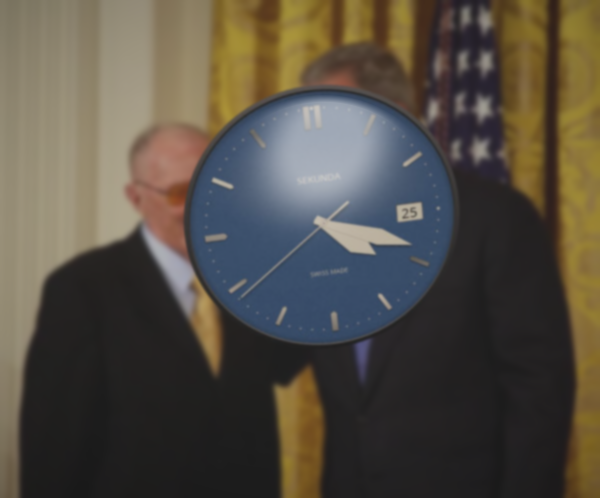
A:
4 h 18 min 39 s
